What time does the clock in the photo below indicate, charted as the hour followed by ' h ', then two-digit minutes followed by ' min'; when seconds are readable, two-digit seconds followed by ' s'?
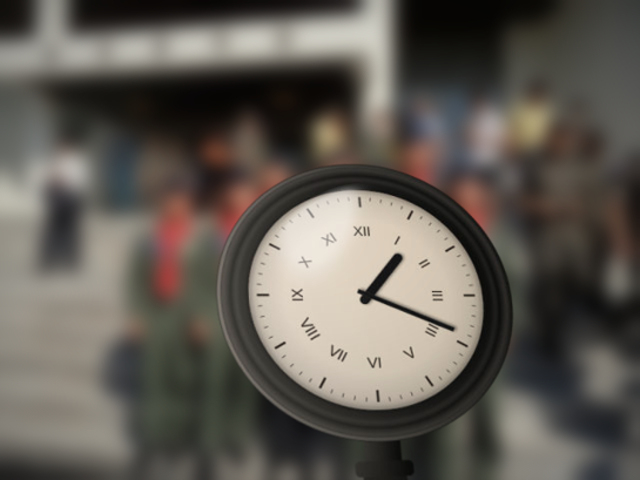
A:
1 h 19 min
